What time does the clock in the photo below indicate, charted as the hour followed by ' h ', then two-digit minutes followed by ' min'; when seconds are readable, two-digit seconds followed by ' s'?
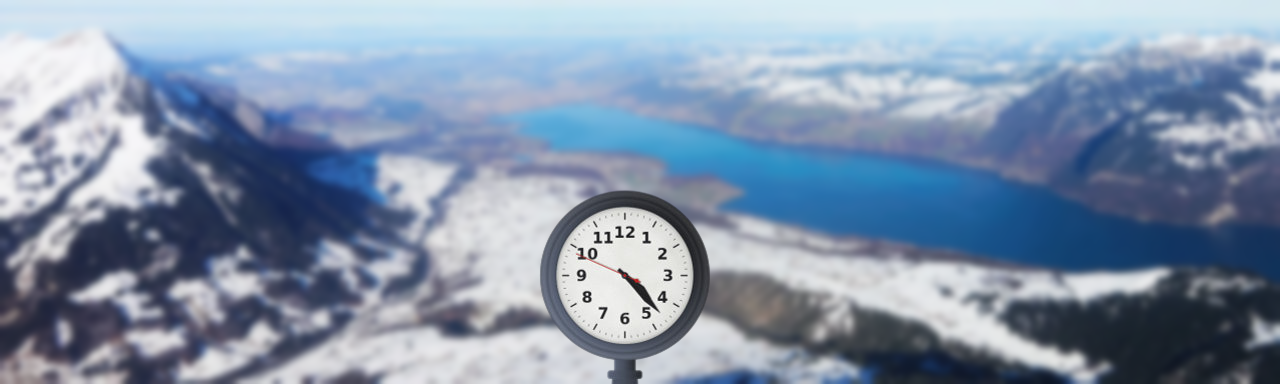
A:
4 h 22 min 49 s
